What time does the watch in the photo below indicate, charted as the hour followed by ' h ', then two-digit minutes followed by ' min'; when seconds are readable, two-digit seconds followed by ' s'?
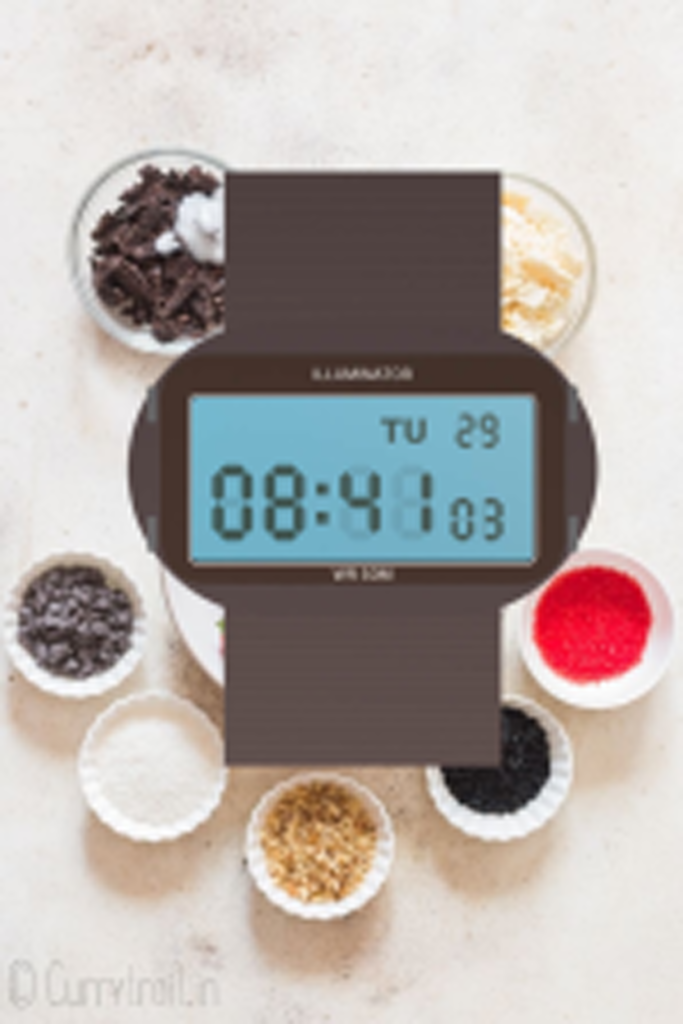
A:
8 h 41 min 03 s
